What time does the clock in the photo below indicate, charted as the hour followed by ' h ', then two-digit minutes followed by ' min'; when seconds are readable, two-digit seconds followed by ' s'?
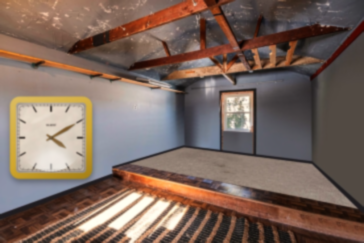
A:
4 h 10 min
